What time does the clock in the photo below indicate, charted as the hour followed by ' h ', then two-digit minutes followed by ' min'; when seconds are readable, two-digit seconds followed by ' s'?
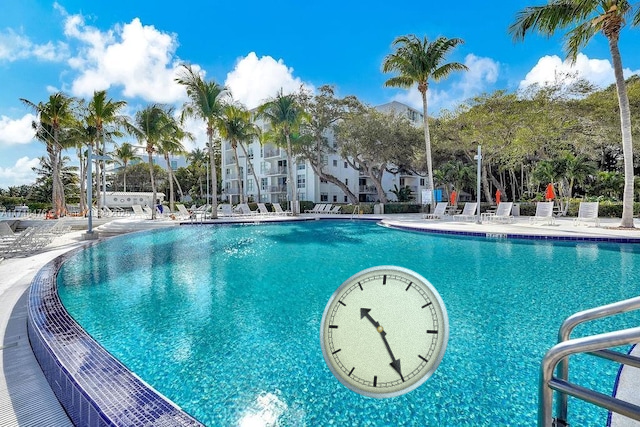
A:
10 h 25 min
